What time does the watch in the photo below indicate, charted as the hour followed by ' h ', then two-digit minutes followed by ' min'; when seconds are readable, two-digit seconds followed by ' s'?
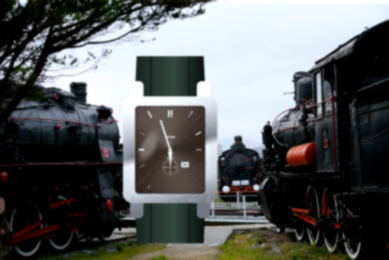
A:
5 h 57 min
